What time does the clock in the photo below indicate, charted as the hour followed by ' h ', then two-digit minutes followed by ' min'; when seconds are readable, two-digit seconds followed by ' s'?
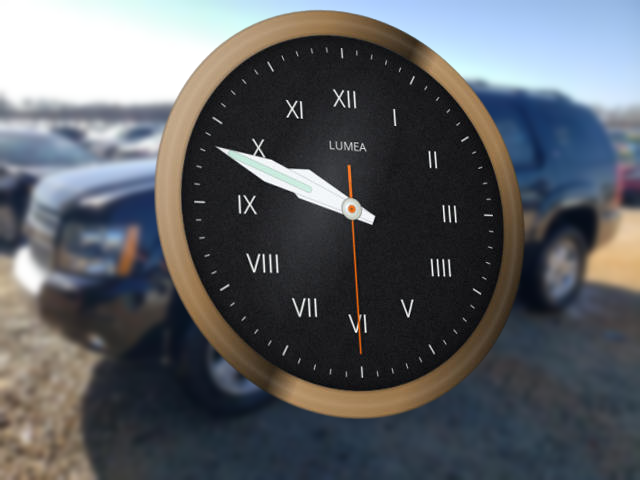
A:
9 h 48 min 30 s
